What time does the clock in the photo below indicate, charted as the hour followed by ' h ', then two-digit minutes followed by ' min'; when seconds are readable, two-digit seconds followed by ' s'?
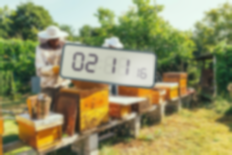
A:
2 h 11 min
